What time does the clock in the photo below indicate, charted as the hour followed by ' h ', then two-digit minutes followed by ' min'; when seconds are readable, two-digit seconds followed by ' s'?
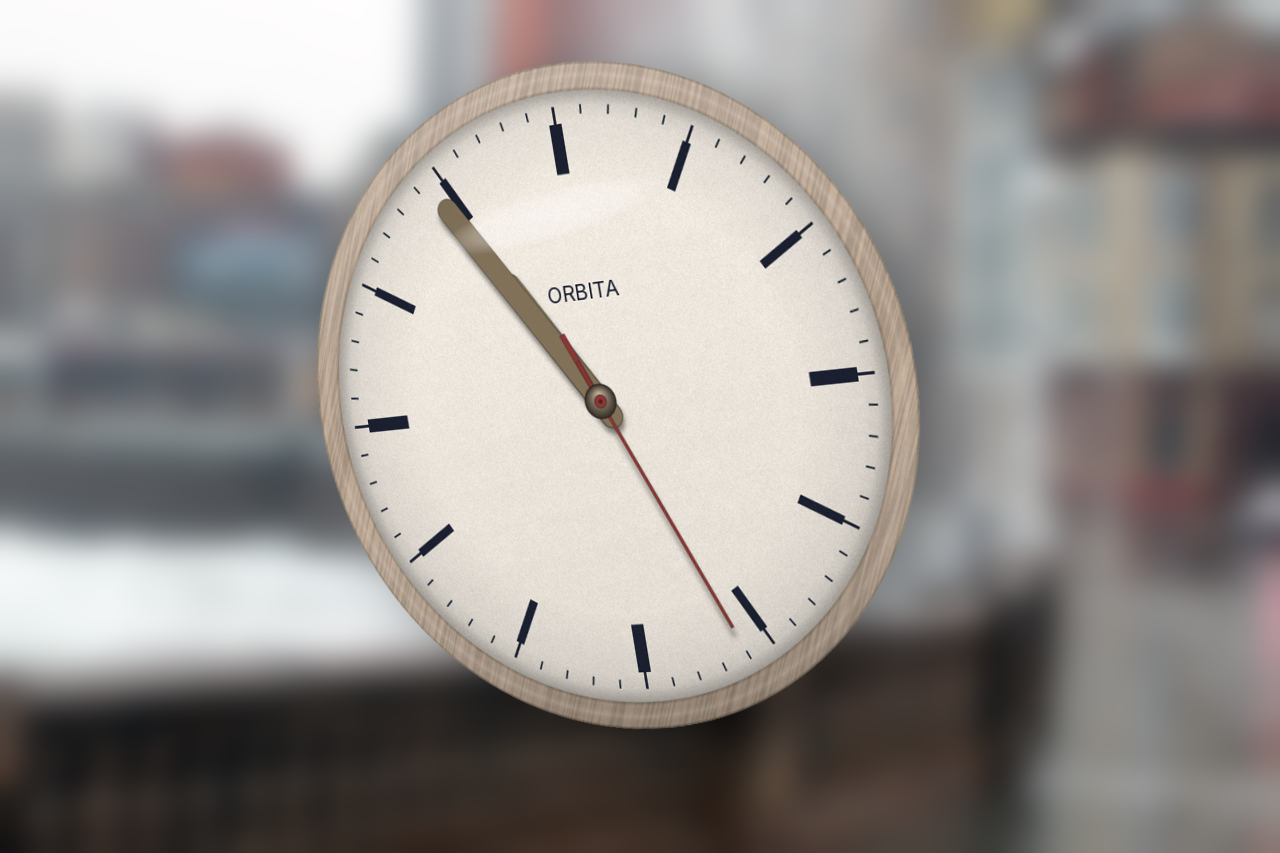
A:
10 h 54 min 26 s
